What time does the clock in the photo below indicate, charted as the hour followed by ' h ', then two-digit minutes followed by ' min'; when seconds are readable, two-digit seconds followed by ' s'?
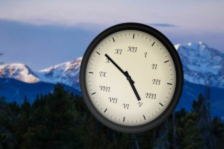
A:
4 h 51 min
